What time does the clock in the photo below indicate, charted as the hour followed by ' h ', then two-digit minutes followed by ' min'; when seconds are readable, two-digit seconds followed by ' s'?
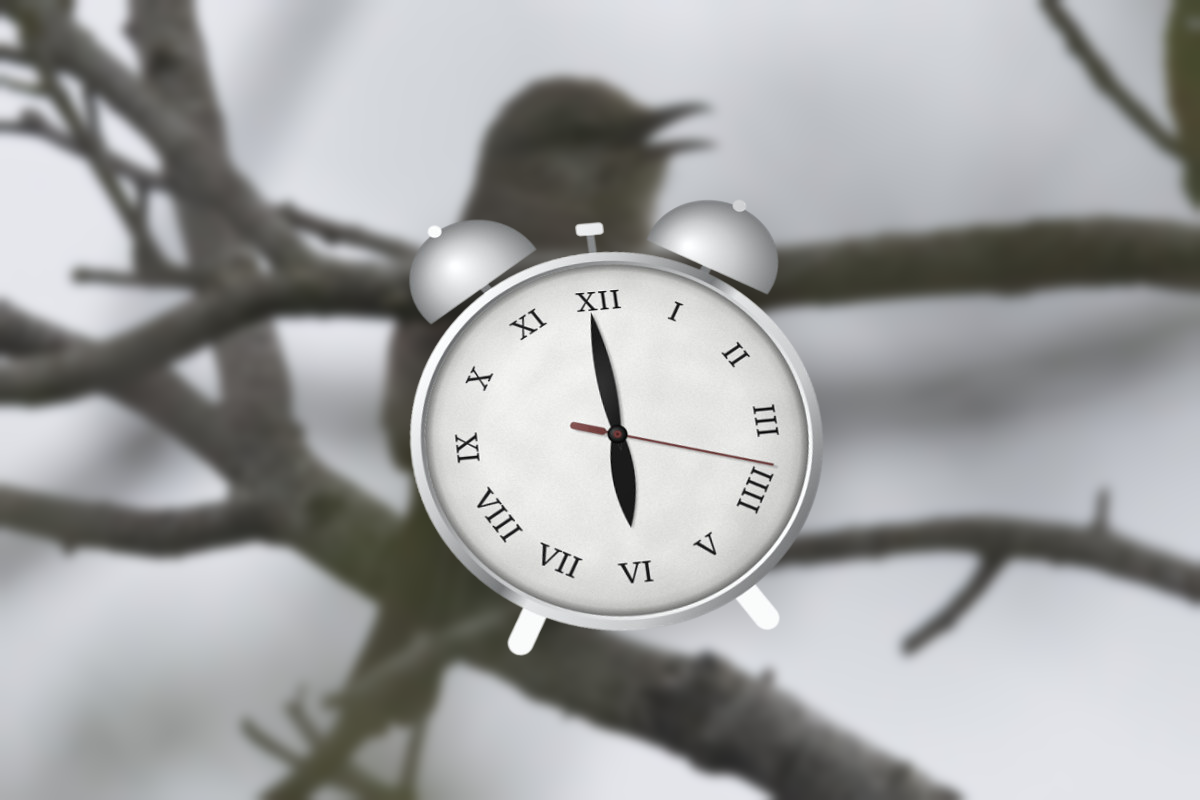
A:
5 h 59 min 18 s
